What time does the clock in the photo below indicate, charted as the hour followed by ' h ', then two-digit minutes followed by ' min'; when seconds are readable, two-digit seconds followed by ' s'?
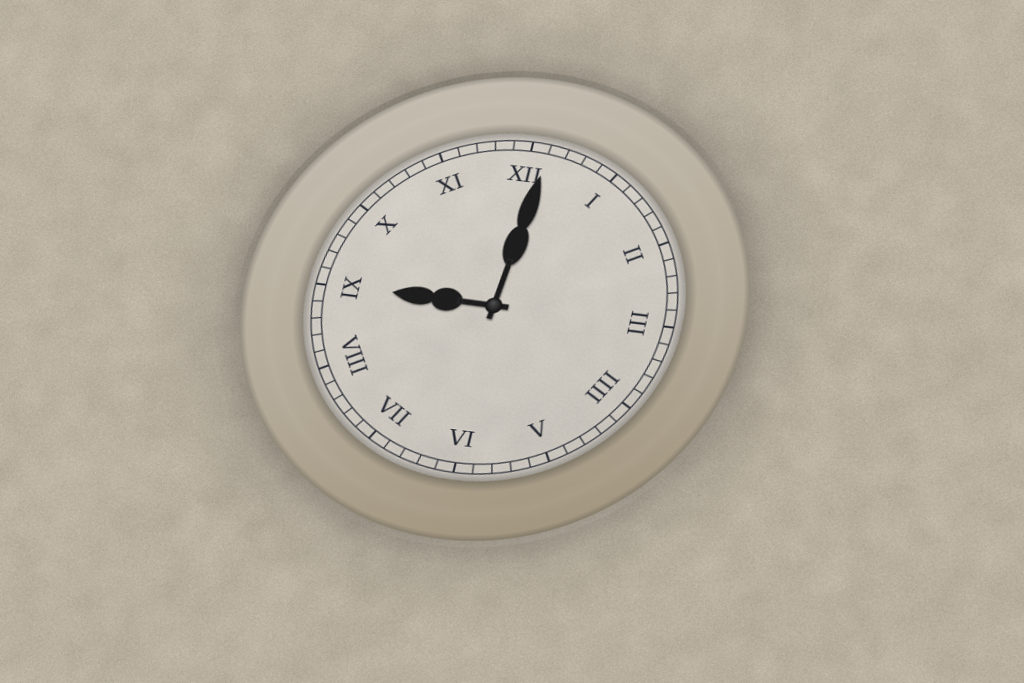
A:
9 h 01 min
